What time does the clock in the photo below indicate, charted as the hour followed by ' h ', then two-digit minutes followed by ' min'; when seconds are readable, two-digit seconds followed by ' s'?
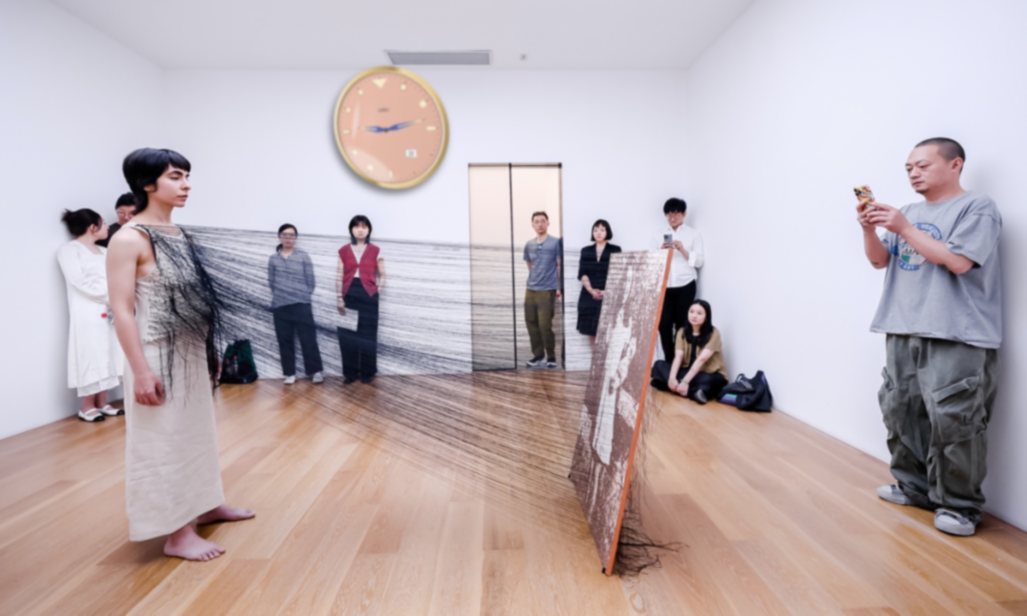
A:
9 h 13 min
